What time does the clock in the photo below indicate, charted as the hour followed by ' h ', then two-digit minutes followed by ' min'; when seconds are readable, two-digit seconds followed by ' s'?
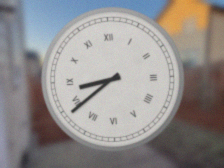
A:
8 h 39 min
